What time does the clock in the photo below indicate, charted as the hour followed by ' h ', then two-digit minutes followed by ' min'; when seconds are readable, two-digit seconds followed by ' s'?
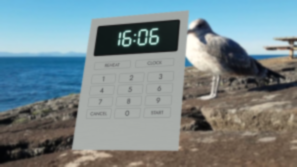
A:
16 h 06 min
